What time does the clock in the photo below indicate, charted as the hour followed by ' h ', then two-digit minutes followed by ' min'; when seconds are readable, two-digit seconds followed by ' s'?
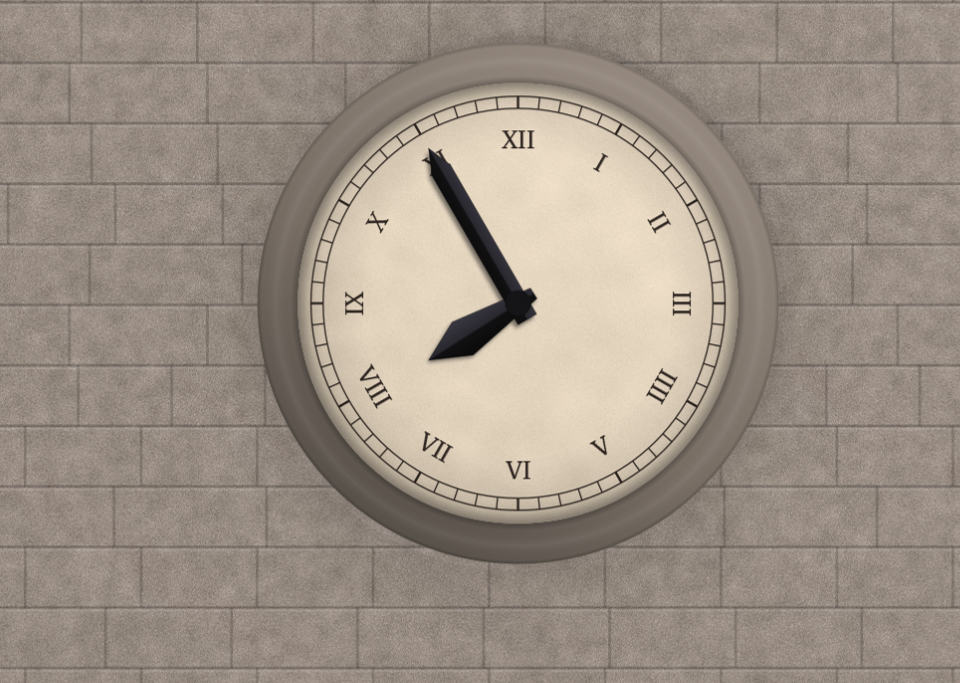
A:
7 h 55 min
